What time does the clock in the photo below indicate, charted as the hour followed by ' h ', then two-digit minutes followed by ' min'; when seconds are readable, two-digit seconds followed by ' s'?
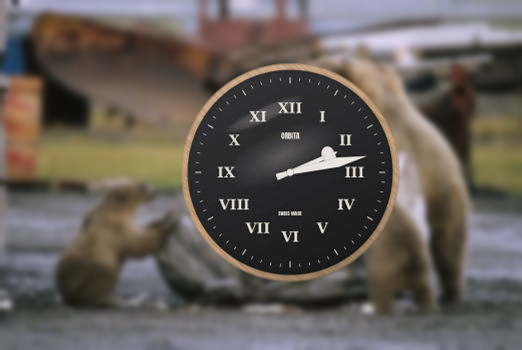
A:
2 h 13 min
